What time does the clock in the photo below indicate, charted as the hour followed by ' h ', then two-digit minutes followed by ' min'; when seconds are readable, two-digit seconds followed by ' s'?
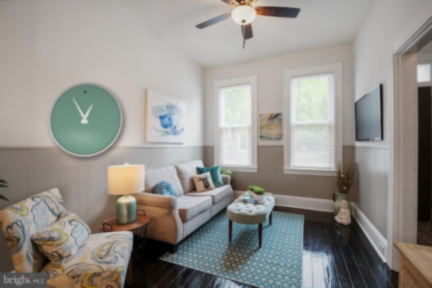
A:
12 h 55 min
